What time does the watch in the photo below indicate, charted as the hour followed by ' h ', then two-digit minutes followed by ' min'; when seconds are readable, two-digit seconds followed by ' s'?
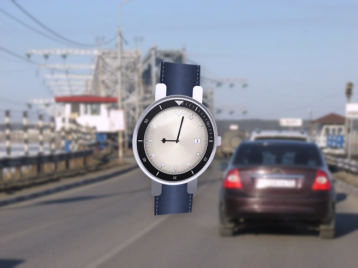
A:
9 h 02 min
